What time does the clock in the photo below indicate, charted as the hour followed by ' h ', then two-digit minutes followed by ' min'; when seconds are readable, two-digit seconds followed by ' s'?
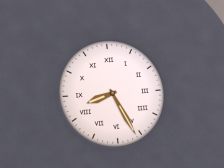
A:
8 h 26 min
